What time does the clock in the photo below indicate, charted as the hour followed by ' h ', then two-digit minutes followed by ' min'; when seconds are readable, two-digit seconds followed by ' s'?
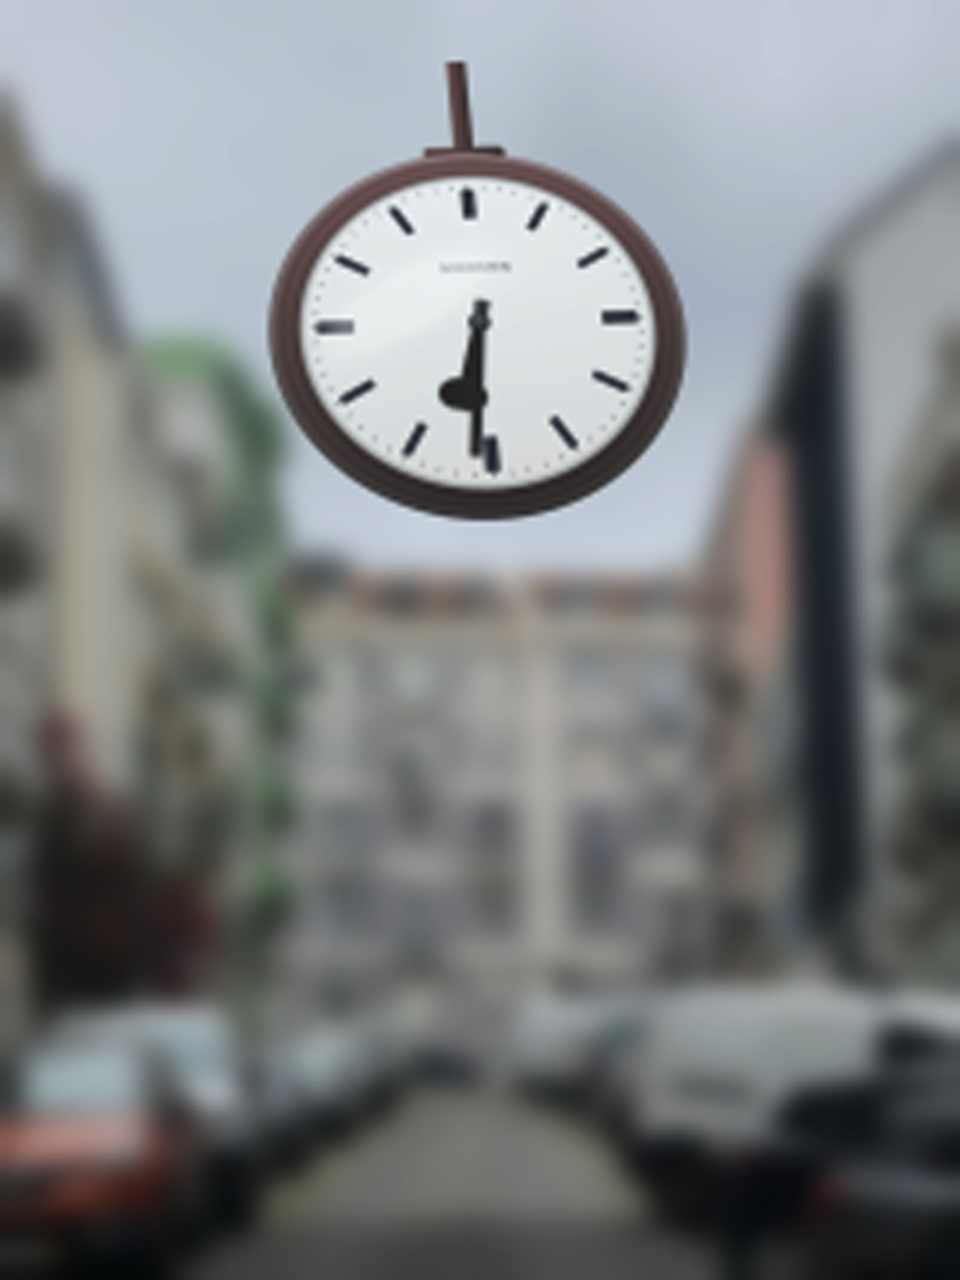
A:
6 h 31 min
